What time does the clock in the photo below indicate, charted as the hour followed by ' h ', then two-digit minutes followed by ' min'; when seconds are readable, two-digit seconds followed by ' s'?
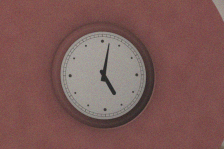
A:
5 h 02 min
